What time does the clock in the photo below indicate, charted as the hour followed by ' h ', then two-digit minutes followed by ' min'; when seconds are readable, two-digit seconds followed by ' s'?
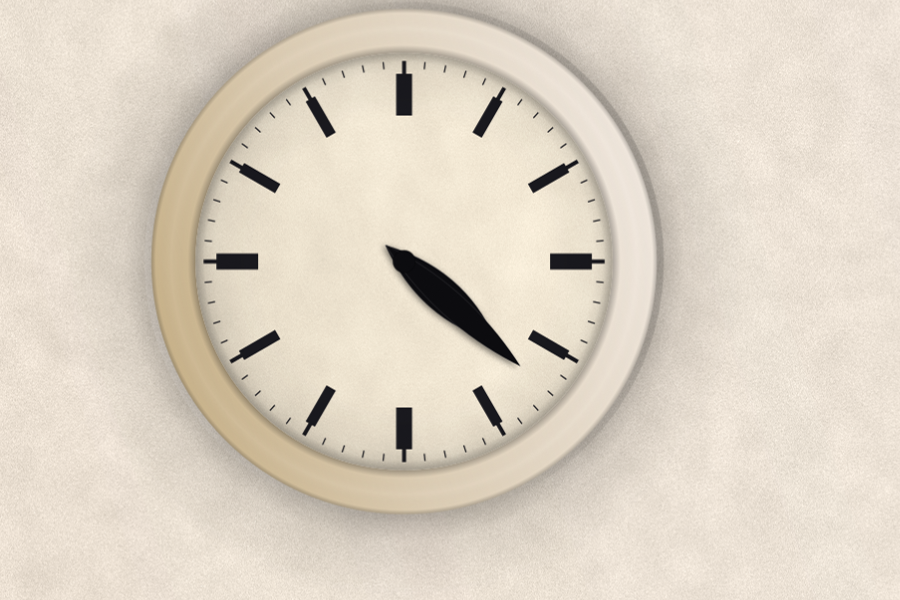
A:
4 h 22 min
